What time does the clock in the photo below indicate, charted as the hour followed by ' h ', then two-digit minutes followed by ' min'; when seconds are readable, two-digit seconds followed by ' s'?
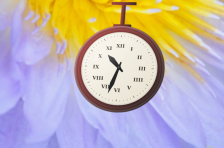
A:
10 h 33 min
